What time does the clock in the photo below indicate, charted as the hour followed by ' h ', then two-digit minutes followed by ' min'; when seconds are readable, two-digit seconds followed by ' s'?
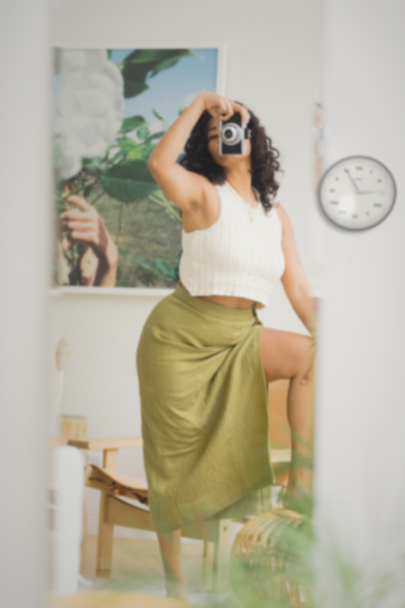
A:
2 h 55 min
